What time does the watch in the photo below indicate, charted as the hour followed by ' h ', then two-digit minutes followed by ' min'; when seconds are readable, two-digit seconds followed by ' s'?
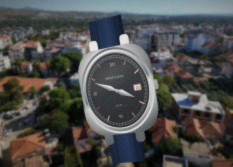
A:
3 h 49 min
